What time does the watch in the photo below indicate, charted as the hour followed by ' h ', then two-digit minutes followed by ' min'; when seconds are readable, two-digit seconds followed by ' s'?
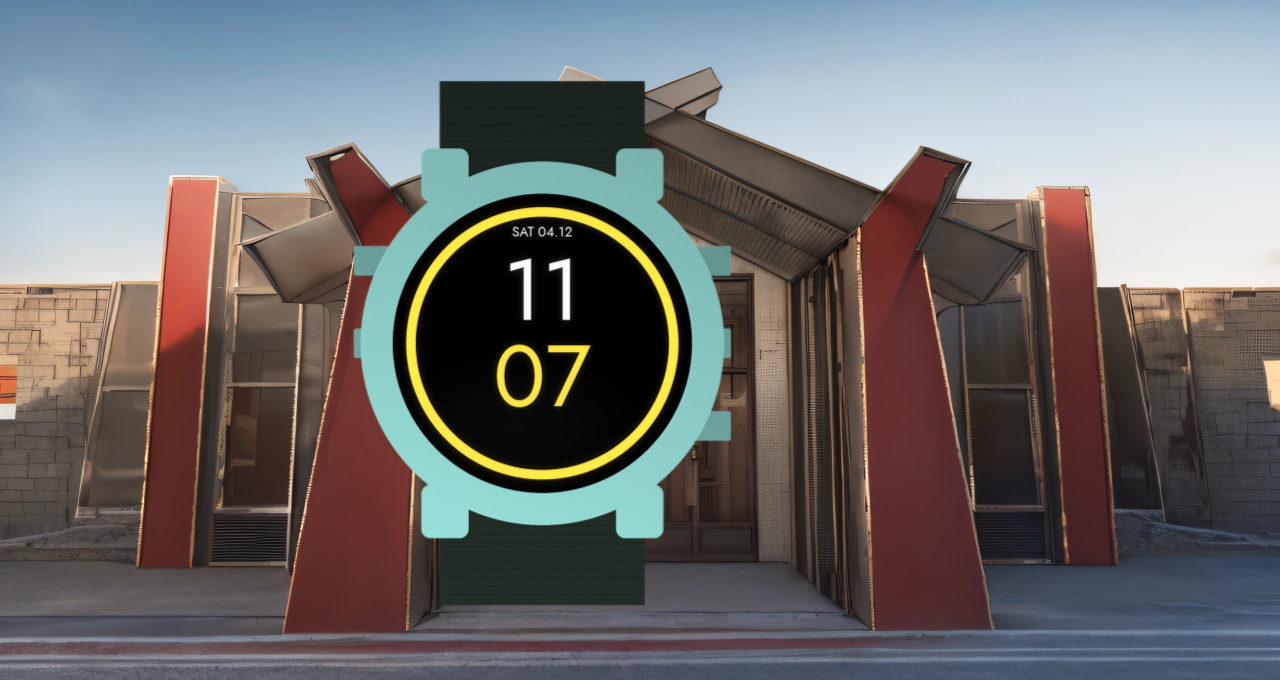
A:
11 h 07 min
